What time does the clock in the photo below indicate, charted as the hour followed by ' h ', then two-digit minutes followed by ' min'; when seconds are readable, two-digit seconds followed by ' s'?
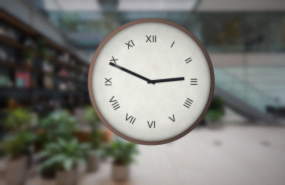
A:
2 h 49 min
